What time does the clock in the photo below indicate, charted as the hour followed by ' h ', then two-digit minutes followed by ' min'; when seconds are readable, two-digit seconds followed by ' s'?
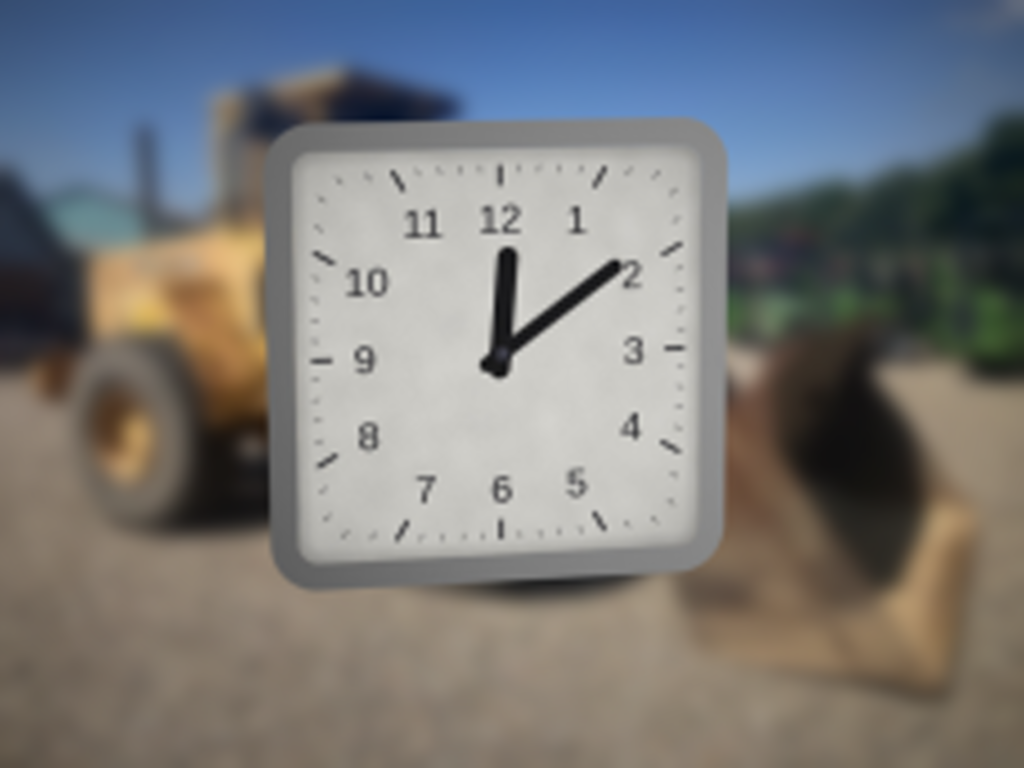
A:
12 h 09 min
